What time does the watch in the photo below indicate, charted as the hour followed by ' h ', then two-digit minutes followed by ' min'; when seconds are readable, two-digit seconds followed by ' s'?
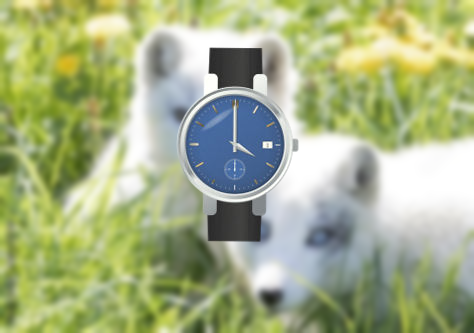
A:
4 h 00 min
